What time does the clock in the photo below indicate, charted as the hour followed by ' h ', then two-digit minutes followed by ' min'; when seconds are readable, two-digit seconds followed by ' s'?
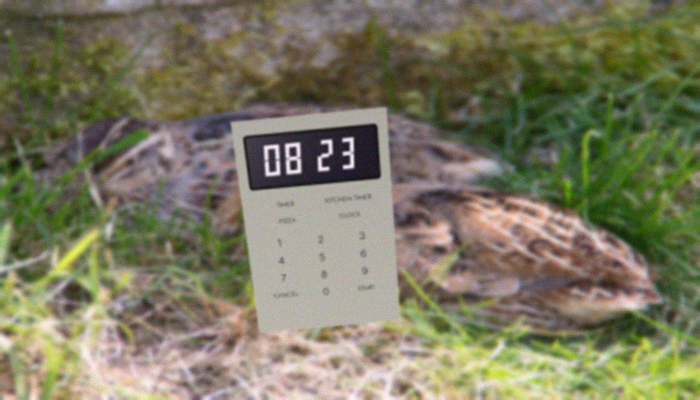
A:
8 h 23 min
